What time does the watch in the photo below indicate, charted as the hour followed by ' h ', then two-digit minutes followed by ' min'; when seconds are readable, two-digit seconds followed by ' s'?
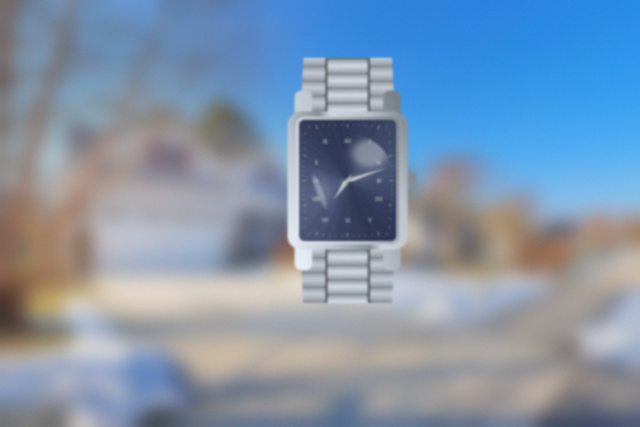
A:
7 h 12 min
